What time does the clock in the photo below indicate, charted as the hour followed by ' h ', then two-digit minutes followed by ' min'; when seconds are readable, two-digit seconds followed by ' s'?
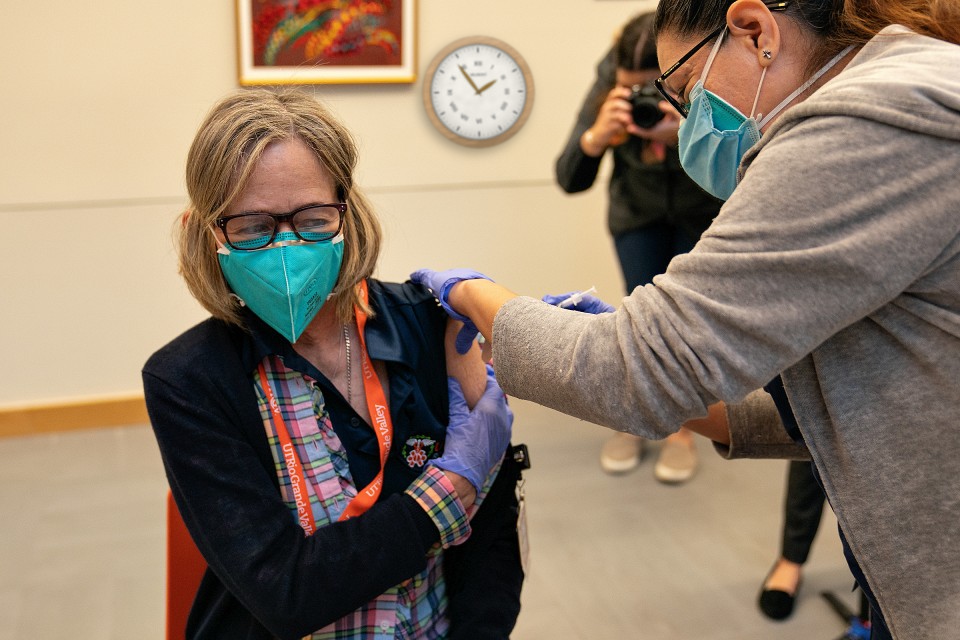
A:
1 h 54 min
